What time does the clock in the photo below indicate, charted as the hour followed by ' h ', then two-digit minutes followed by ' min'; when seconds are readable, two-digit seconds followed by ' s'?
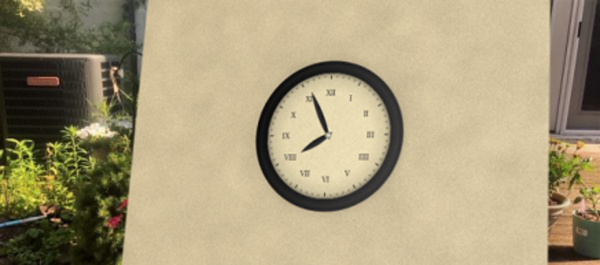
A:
7 h 56 min
